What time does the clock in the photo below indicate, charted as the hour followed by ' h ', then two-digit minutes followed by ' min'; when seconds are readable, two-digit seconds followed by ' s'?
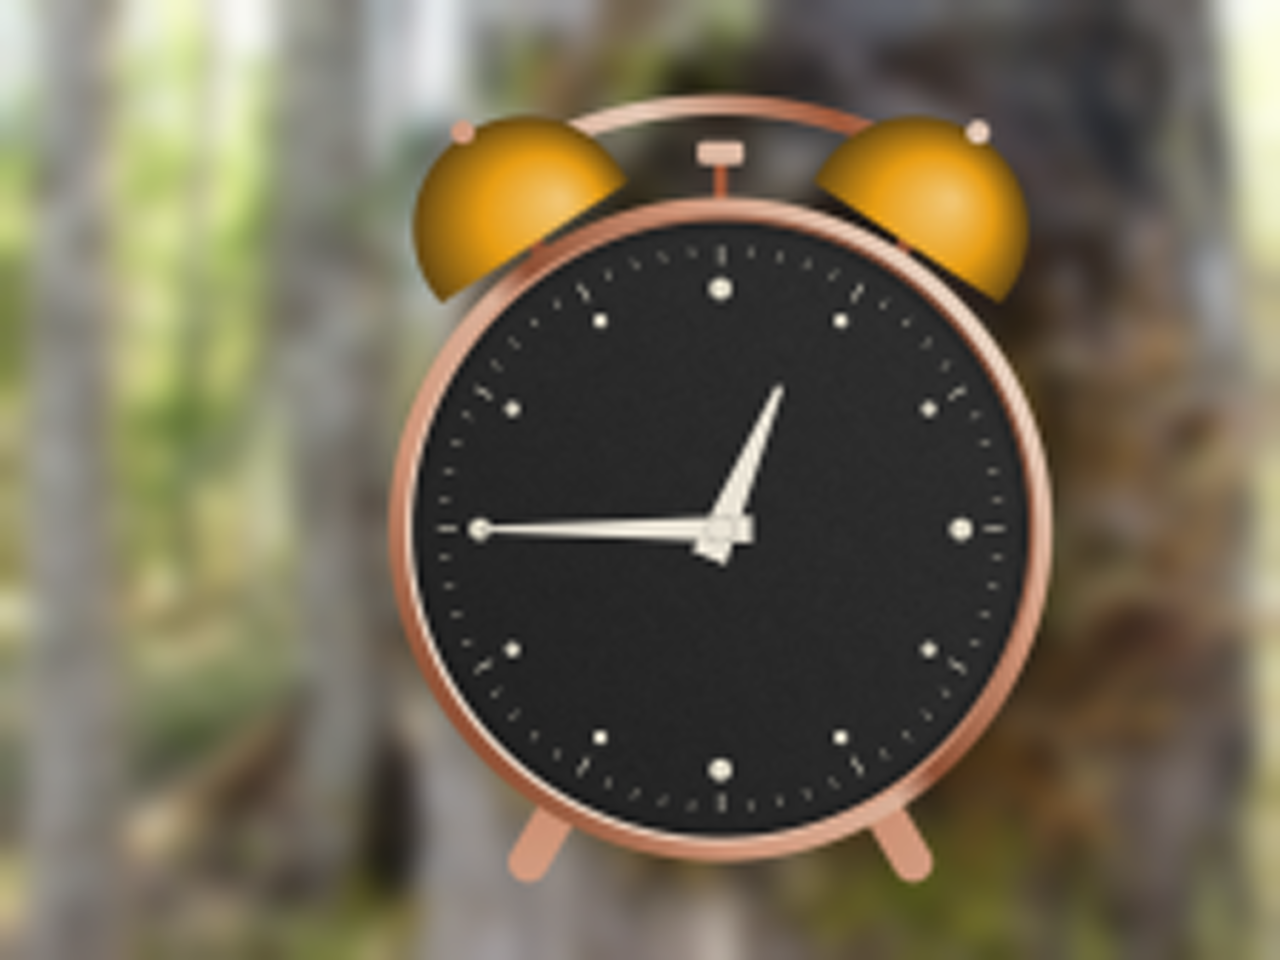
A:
12 h 45 min
